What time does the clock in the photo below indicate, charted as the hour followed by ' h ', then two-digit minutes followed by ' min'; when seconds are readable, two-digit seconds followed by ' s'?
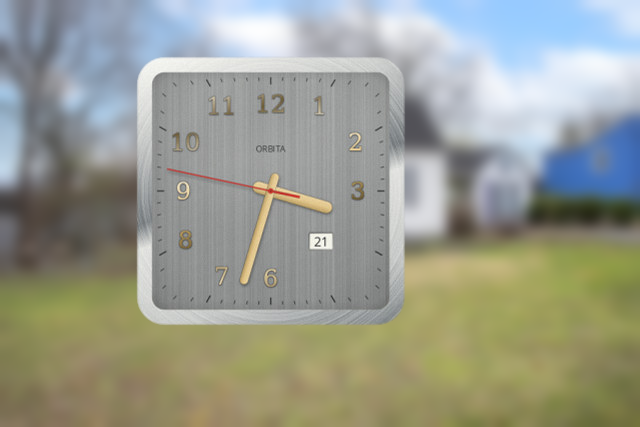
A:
3 h 32 min 47 s
